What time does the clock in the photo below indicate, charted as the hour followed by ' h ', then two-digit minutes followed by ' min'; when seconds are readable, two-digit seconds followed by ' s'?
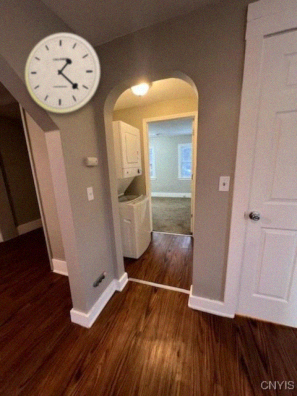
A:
1 h 22 min
